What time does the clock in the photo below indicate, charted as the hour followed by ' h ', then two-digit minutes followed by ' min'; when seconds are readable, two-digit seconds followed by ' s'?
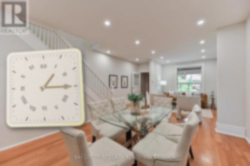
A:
1 h 15 min
